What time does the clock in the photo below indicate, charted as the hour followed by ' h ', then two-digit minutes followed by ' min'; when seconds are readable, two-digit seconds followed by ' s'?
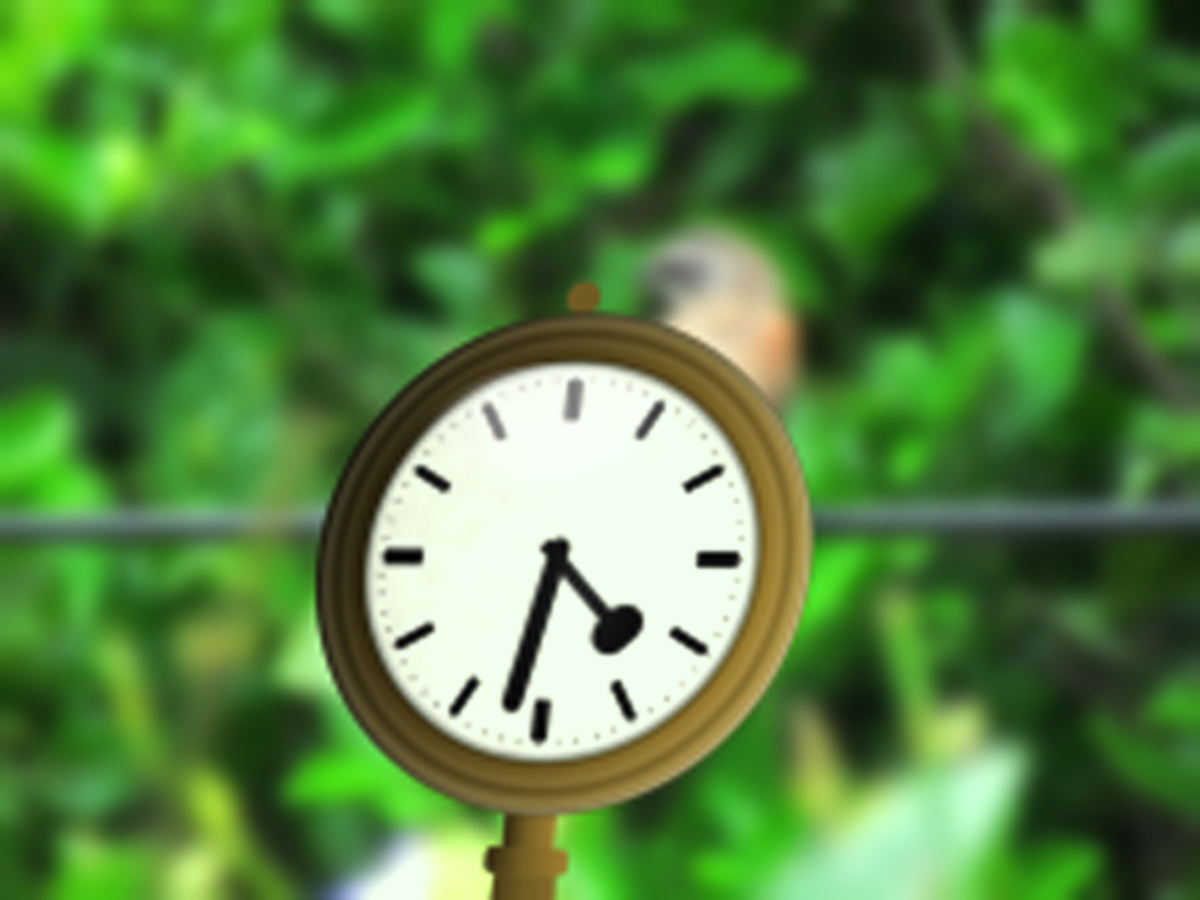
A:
4 h 32 min
